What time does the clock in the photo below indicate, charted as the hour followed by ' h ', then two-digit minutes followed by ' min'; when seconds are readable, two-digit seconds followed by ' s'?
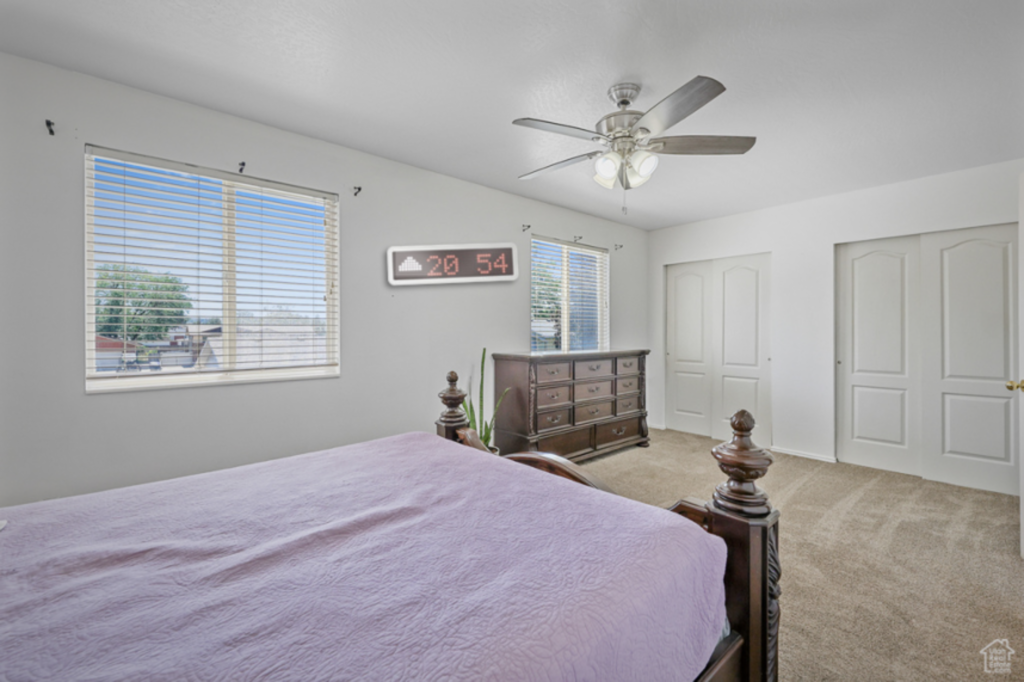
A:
20 h 54 min
